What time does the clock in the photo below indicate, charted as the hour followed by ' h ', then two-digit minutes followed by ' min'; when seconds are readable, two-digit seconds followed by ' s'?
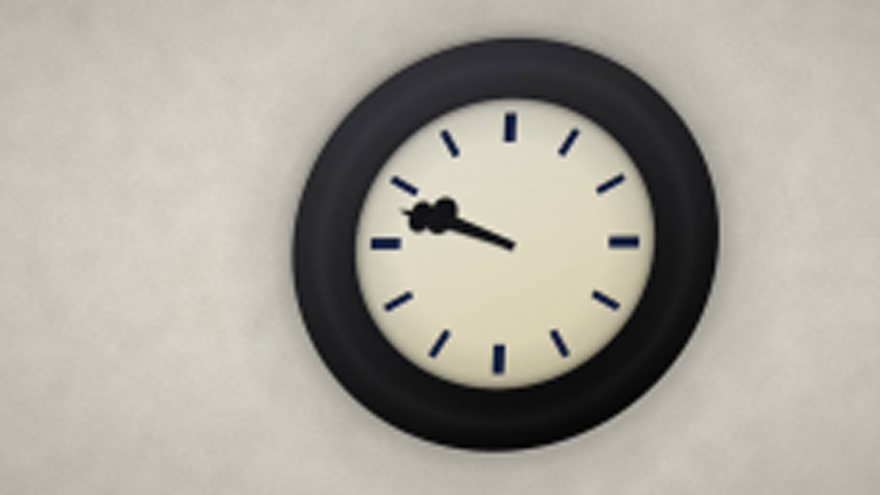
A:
9 h 48 min
